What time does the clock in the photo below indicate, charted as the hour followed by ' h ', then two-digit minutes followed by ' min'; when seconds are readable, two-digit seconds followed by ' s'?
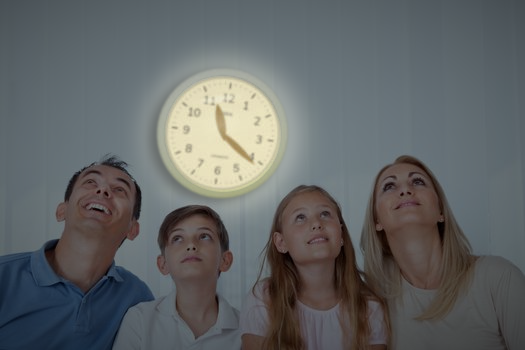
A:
11 h 21 min
